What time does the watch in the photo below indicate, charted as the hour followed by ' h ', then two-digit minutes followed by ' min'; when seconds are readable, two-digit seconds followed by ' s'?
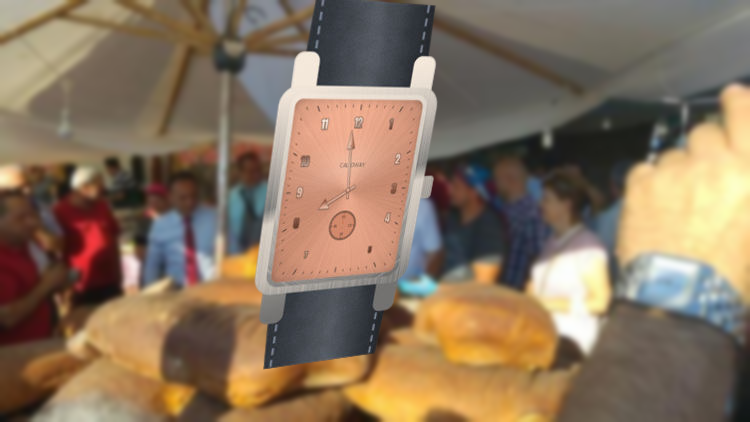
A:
7 h 59 min
